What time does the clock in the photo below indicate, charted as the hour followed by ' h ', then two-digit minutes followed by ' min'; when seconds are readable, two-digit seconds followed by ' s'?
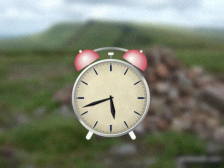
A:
5 h 42 min
